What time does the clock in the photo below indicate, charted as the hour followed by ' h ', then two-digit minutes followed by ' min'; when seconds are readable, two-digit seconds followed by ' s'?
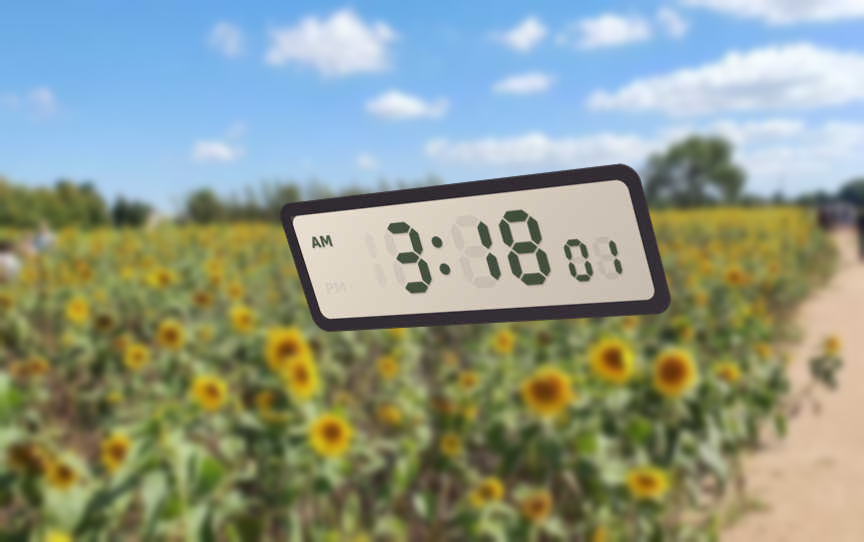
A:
3 h 18 min 01 s
